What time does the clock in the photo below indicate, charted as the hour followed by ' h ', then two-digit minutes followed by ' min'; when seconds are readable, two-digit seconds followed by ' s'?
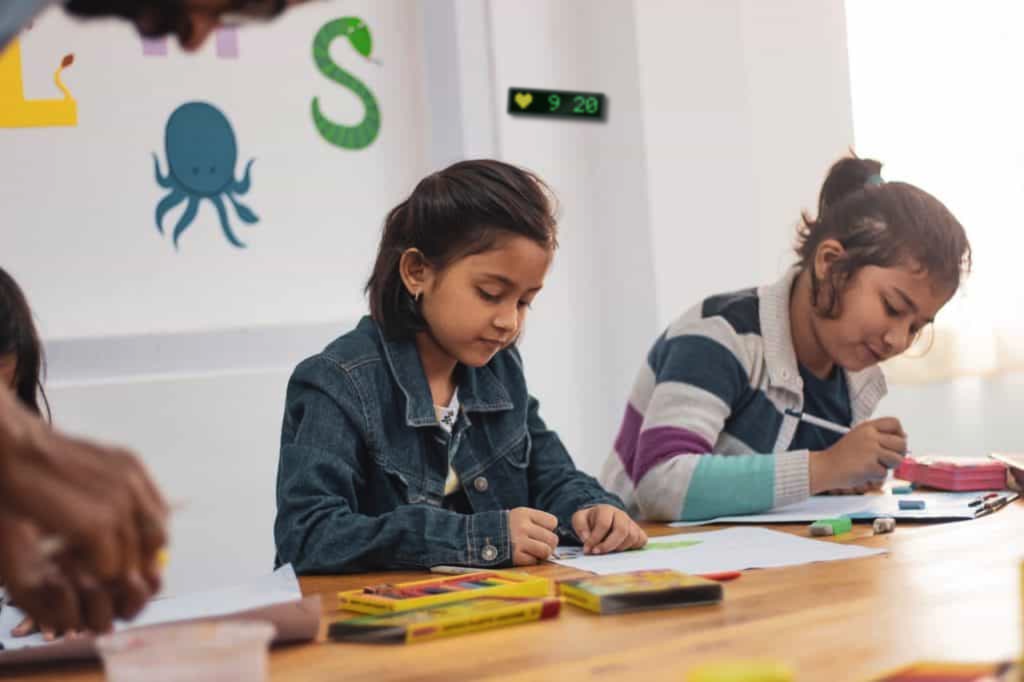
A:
9 h 20 min
